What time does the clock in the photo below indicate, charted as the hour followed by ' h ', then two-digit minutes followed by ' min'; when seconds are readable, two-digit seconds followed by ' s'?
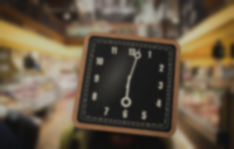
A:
6 h 02 min
